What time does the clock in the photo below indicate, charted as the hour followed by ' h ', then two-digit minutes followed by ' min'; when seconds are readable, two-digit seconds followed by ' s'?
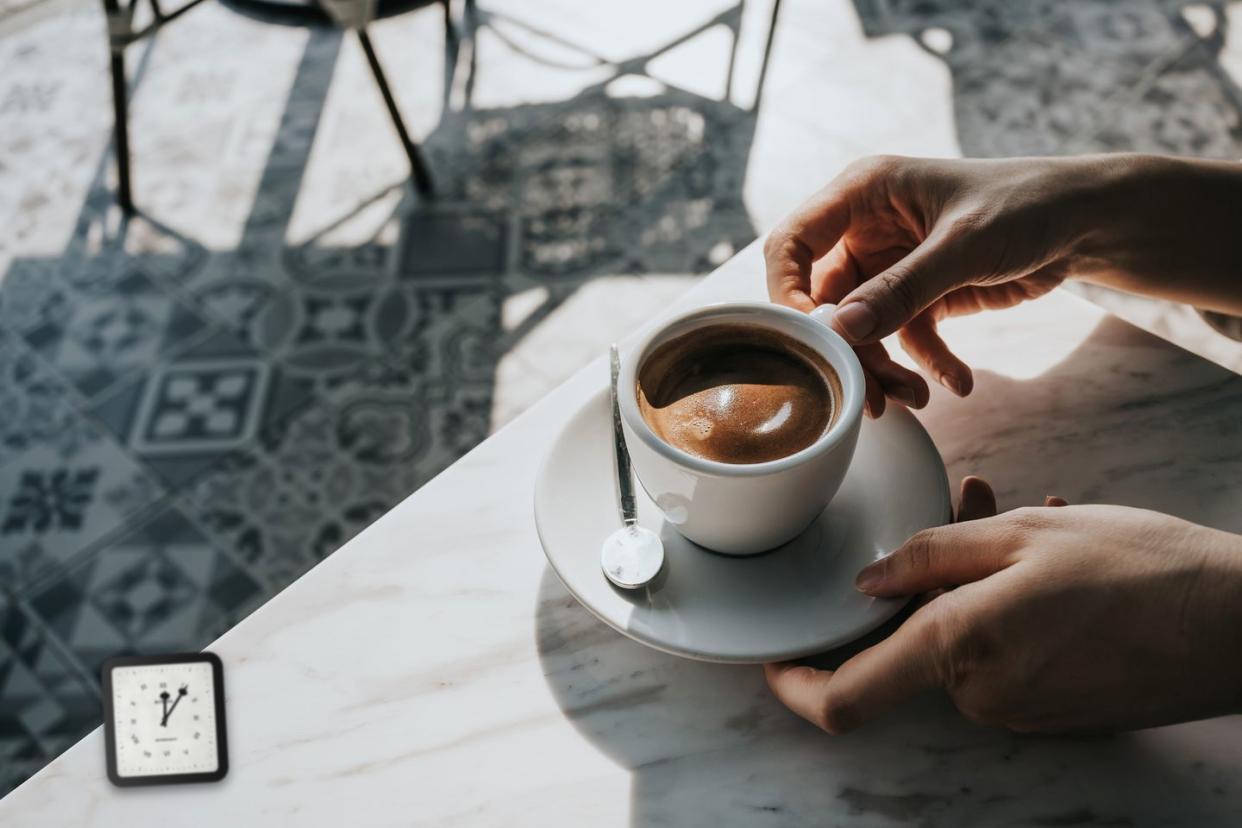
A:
12 h 06 min
